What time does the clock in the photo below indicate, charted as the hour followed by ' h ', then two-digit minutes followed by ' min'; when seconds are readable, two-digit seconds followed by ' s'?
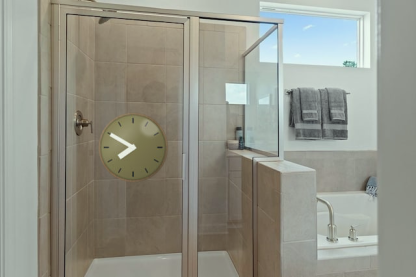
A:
7 h 50 min
